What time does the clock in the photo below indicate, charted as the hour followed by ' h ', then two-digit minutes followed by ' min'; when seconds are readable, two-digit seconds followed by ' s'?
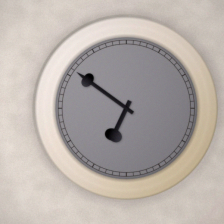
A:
6 h 51 min
